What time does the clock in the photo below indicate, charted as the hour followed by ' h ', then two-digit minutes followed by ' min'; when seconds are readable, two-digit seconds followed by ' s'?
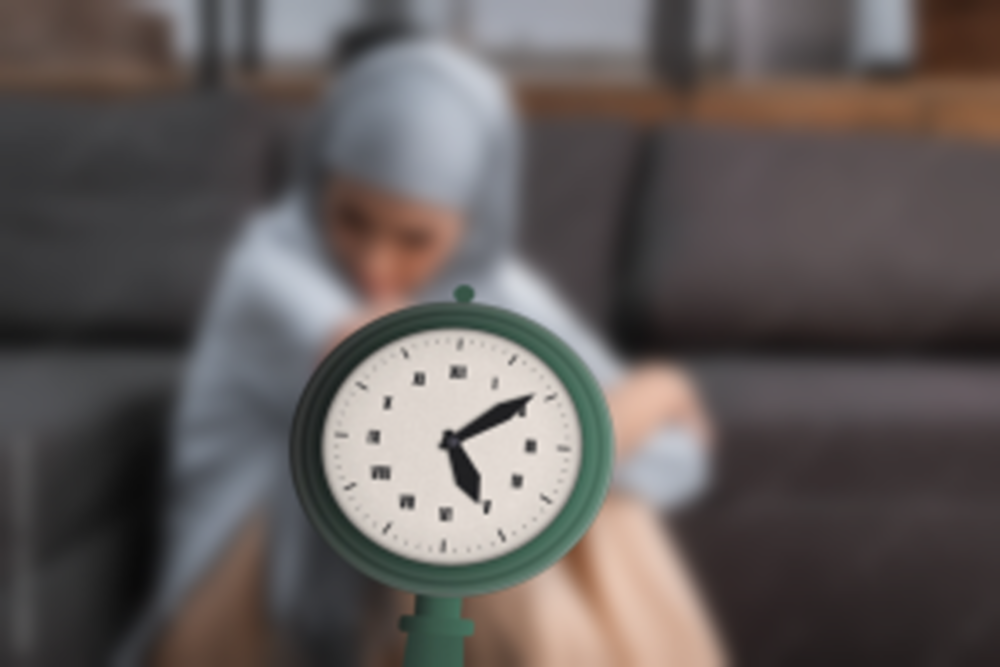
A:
5 h 09 min
